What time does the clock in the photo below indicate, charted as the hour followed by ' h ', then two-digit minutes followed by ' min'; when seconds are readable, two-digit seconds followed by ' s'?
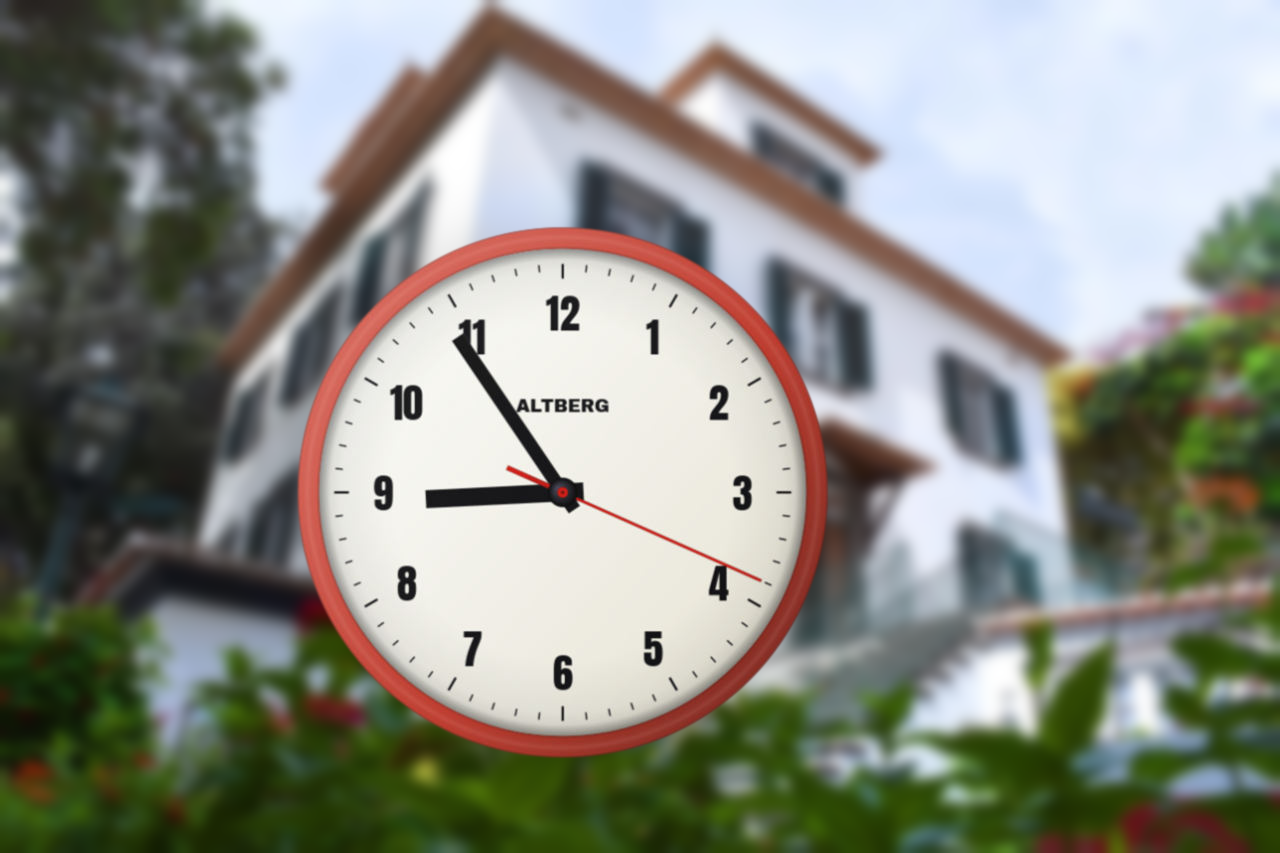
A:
8 h 54 min 19 s
